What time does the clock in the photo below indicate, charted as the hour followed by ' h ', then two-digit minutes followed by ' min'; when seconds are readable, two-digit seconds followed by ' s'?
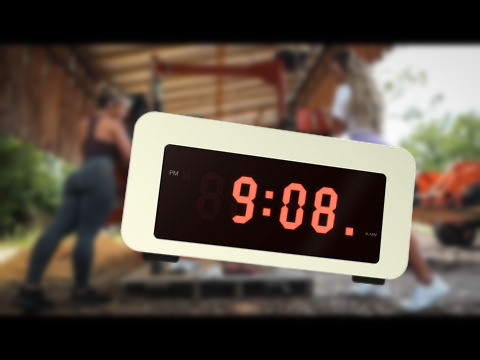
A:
9 h 08 min
